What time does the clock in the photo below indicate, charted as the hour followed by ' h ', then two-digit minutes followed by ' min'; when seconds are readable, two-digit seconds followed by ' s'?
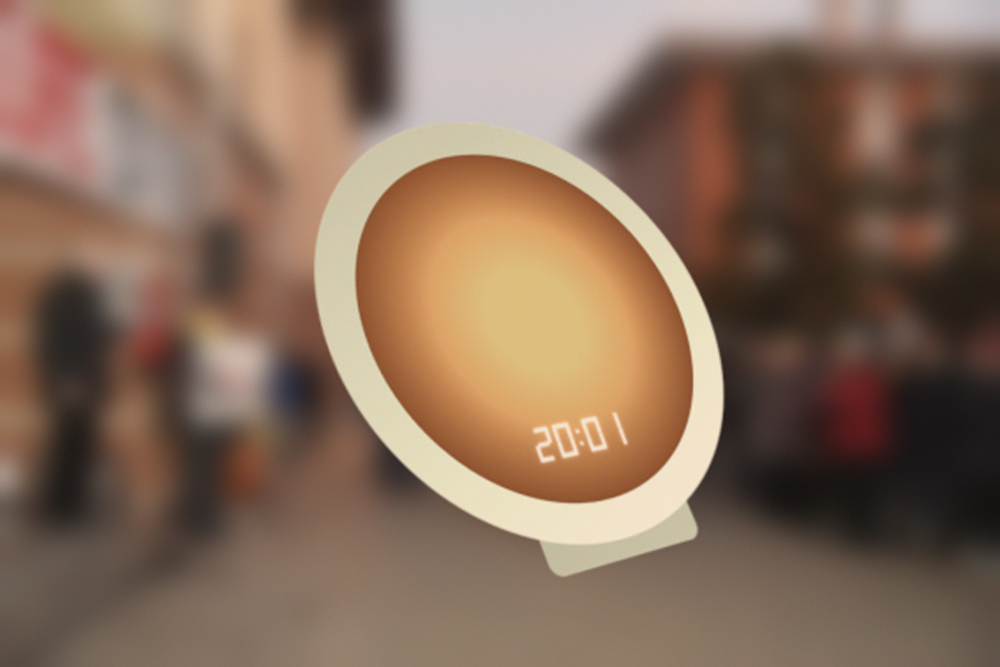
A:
20 h 01 min
